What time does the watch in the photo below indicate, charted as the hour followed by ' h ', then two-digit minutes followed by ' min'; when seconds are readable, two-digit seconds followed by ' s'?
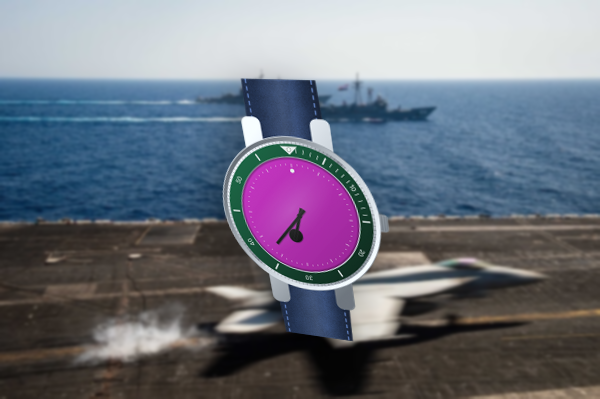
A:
6 h 37 min
